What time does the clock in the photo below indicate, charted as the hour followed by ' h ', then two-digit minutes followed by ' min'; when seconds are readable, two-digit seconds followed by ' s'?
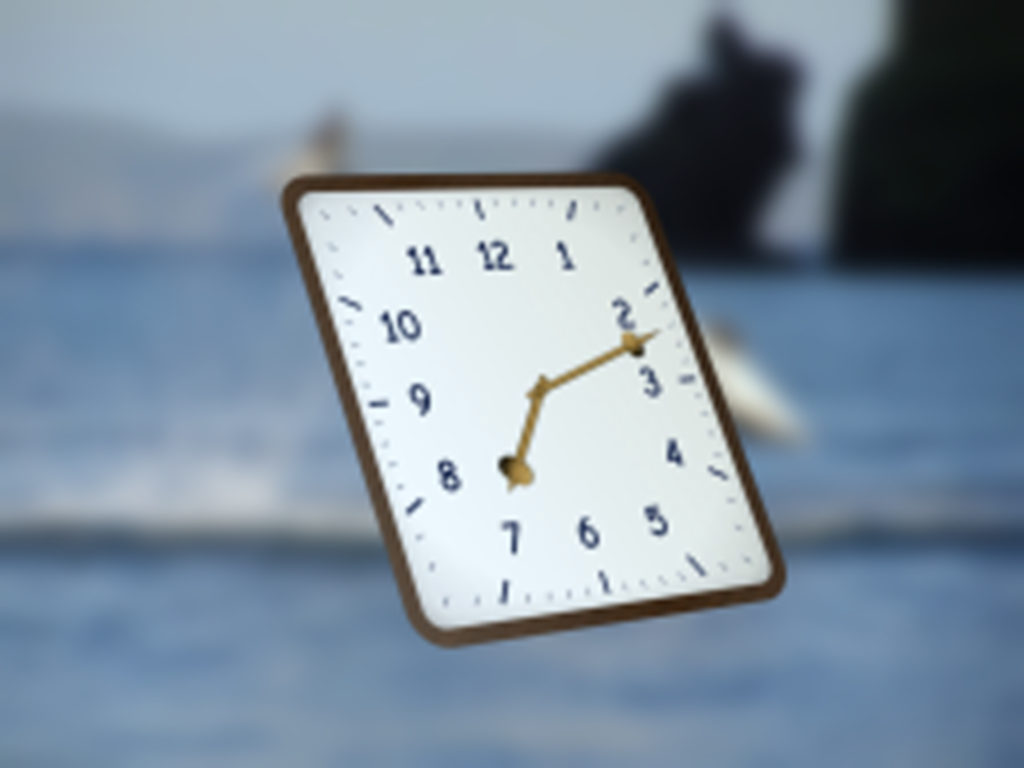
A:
7 h 12 min
